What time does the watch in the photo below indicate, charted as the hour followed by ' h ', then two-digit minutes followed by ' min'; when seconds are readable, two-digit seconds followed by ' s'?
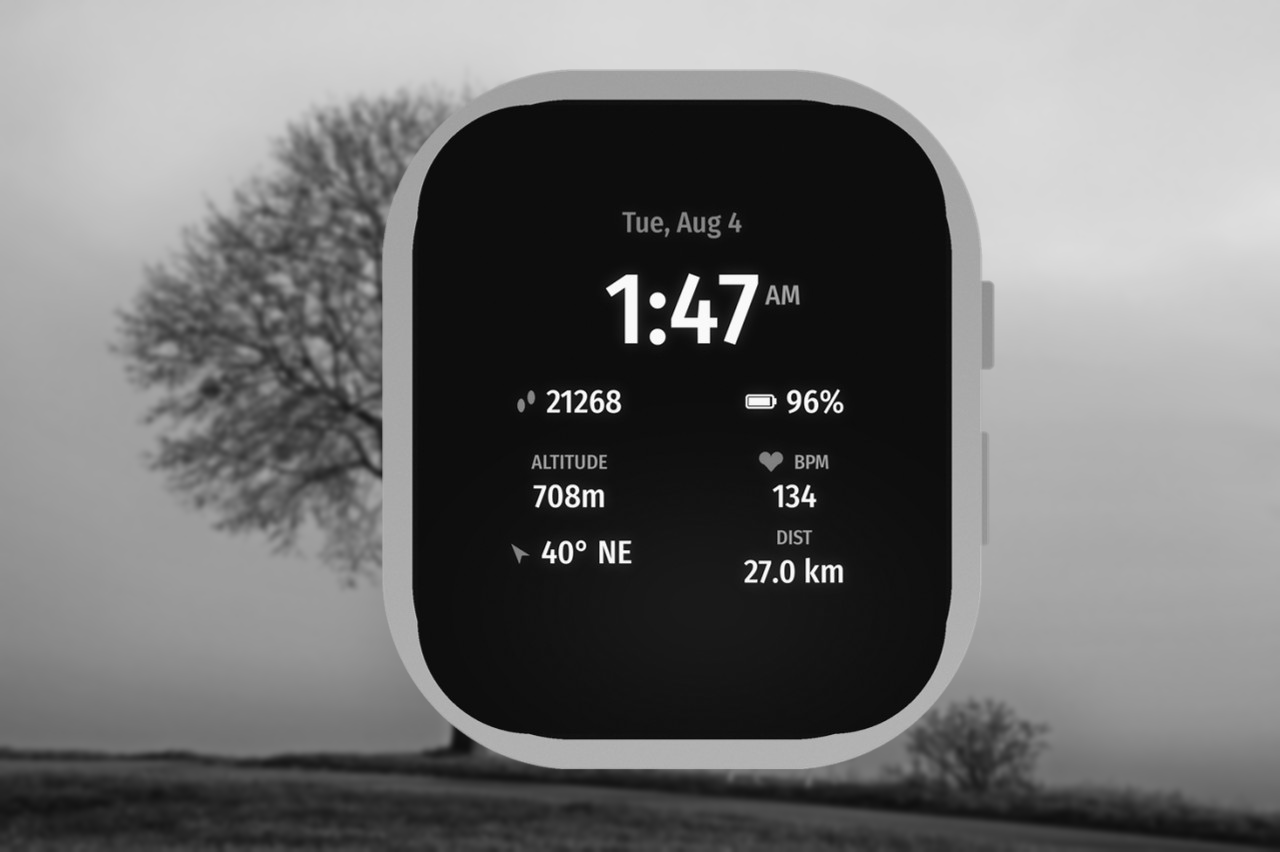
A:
1 h 47 min
